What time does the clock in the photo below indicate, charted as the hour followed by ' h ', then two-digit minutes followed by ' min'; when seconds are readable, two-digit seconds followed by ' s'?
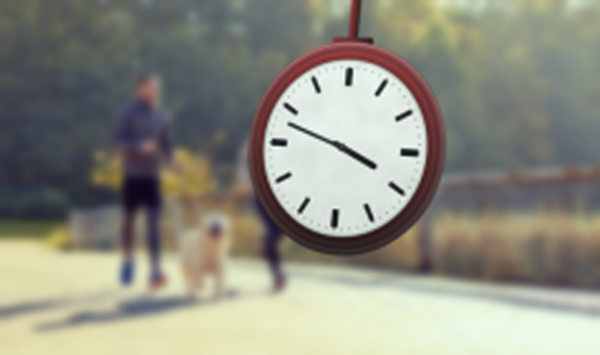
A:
3 h 48 min
